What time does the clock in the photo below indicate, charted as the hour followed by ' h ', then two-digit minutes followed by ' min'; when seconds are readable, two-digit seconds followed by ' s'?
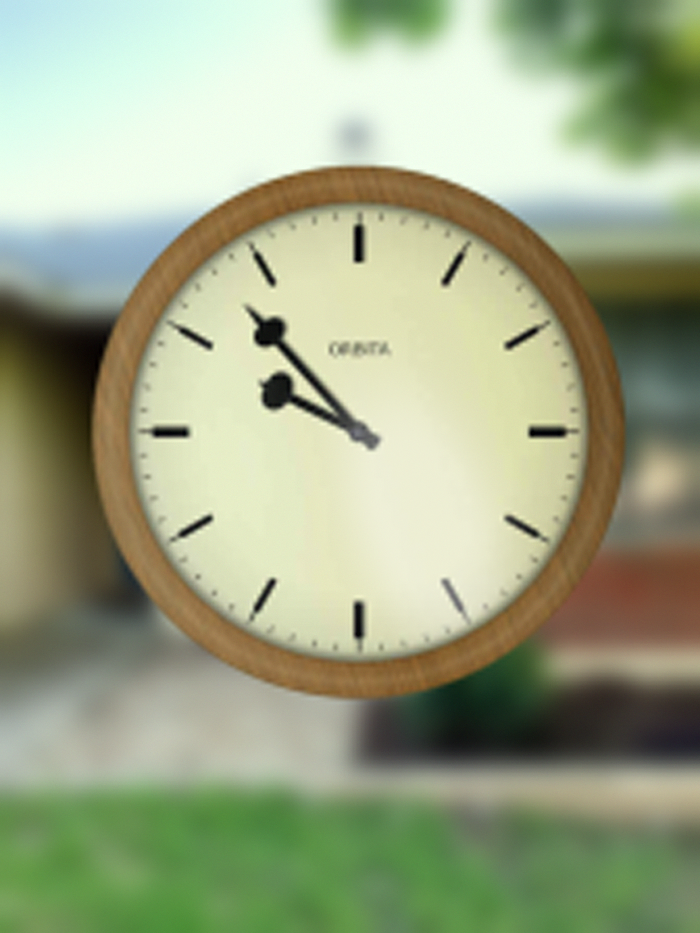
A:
9 h 53 min
